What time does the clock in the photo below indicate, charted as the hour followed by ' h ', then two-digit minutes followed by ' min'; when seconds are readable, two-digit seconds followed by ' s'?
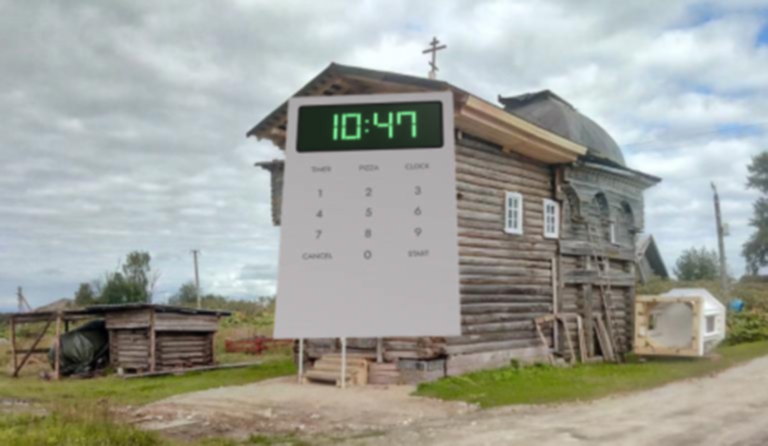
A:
10 h 47 min
